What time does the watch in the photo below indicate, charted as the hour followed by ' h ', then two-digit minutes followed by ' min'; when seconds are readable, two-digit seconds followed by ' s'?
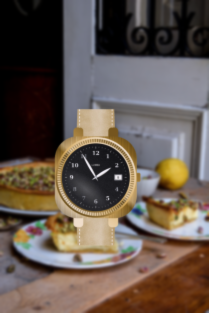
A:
1 h 55 min
